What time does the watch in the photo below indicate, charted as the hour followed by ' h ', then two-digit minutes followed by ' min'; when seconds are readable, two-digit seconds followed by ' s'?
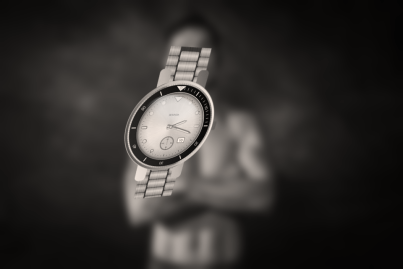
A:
2 h 18 min
